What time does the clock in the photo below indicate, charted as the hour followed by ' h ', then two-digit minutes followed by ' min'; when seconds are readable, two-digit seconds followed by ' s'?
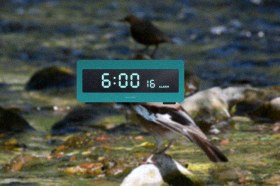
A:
6 h 00 min 16 s
